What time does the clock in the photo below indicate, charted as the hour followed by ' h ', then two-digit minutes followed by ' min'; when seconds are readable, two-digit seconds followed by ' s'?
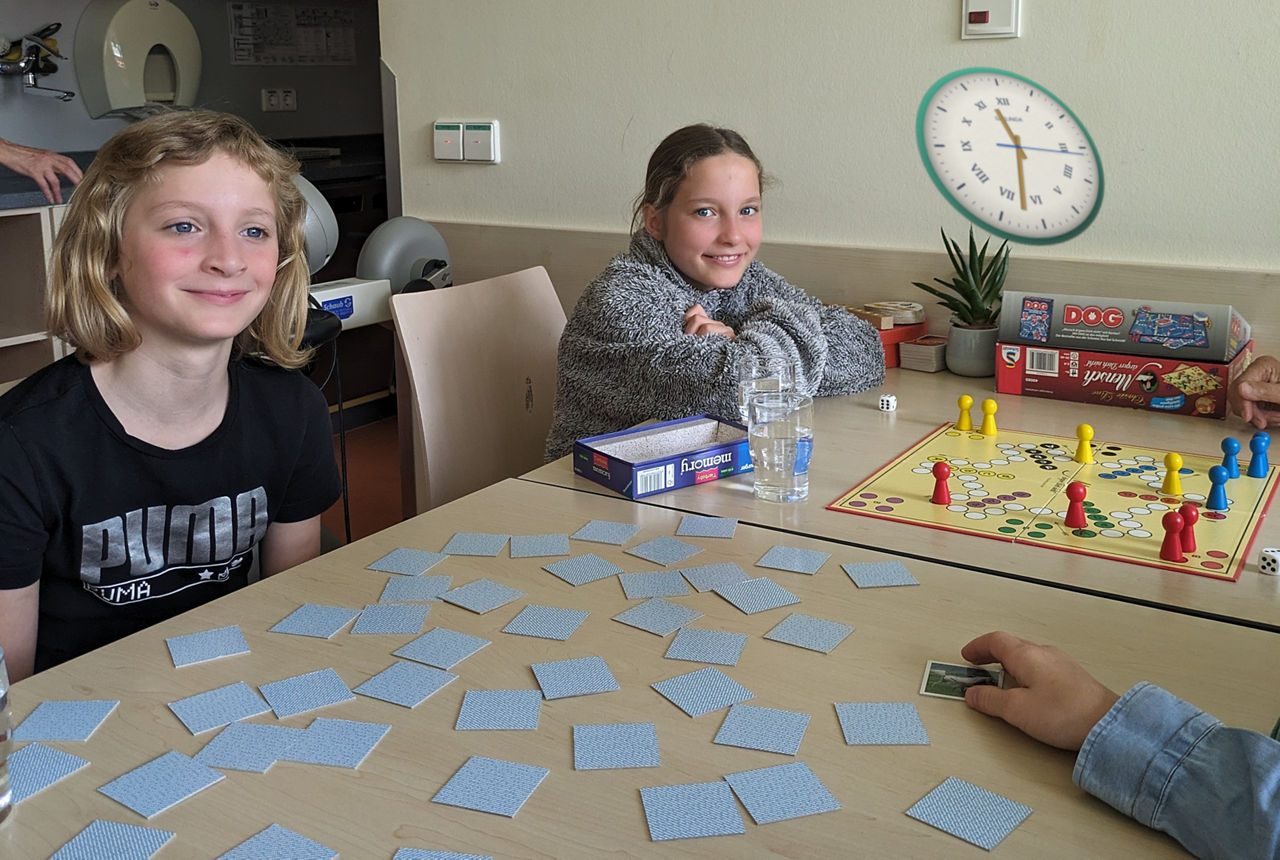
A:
11 h 32 min 16 s
